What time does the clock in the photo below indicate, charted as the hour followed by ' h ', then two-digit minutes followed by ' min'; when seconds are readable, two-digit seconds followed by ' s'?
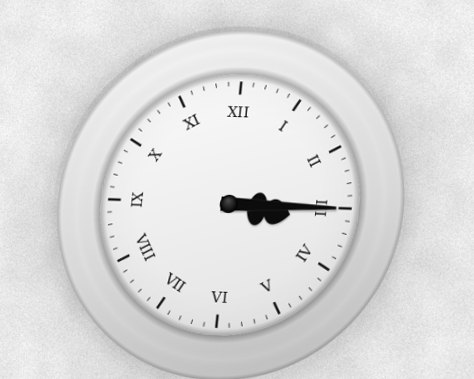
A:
3 h 15 min
